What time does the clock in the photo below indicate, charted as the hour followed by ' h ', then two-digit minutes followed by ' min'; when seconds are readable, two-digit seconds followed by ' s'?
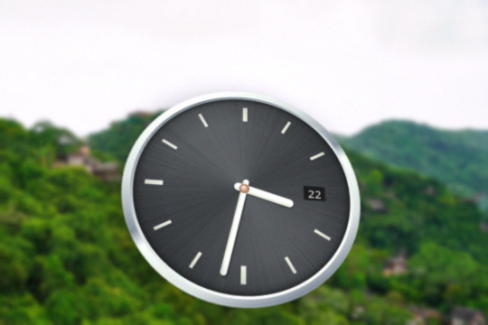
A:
3 h 32 min
